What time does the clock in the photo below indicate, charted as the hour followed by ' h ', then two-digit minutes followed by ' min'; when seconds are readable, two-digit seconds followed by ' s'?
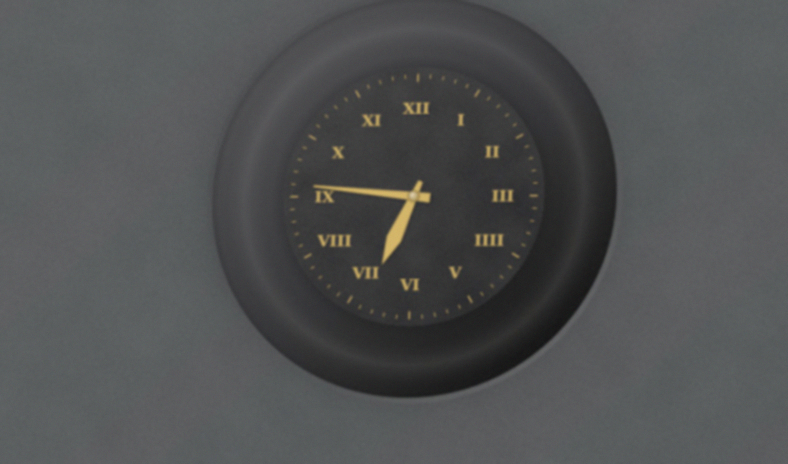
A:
6 h 46 min
